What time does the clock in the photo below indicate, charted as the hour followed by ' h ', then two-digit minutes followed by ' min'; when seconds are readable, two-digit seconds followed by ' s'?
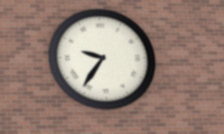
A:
9 h 36 min
